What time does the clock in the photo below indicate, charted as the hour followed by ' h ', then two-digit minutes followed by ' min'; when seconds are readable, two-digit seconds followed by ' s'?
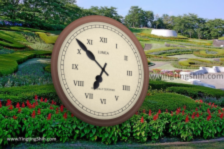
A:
6 h 52 min
